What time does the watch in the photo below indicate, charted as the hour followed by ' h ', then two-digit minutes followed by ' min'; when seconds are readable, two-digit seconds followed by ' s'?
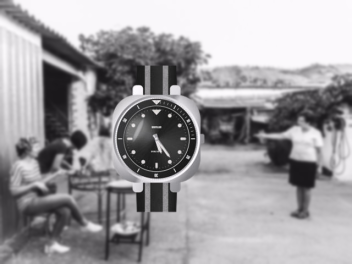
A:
5 h 24 min
